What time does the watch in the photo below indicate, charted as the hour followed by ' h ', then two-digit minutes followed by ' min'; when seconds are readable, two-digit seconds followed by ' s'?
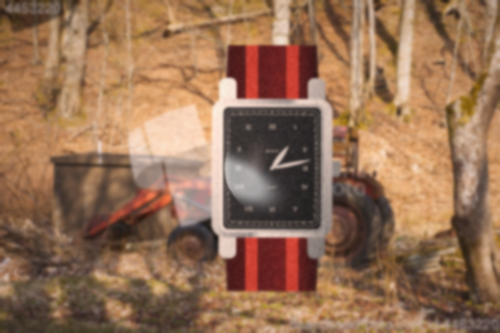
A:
1 h 13 min
